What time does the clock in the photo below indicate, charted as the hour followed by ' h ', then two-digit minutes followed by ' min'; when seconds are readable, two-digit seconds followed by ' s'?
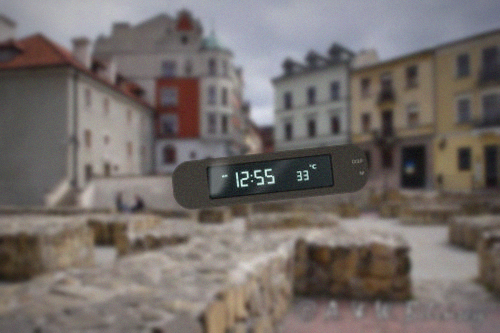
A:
12 h 55 min
